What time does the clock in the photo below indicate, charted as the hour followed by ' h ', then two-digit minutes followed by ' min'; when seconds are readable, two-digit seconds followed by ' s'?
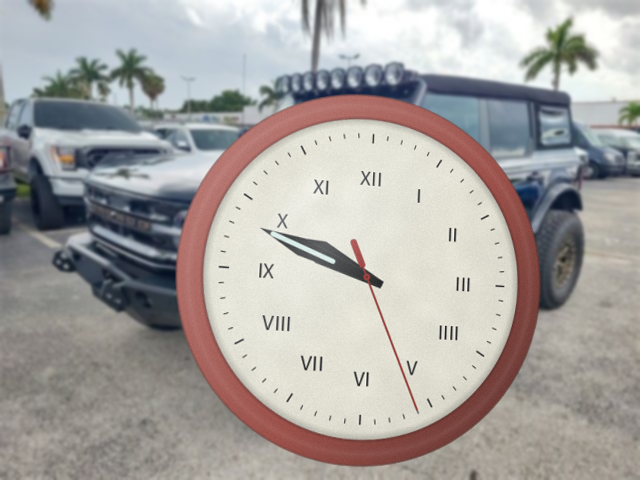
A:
9 h 48 min 26 s
